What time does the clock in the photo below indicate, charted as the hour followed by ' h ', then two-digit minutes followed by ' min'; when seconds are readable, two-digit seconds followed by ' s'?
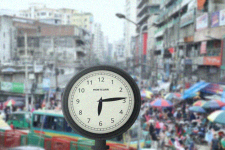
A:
6 h 14 min
